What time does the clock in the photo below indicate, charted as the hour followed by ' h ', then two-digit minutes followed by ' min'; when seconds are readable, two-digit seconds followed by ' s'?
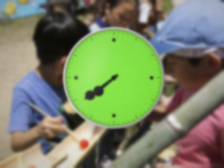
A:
7 h 39 min
